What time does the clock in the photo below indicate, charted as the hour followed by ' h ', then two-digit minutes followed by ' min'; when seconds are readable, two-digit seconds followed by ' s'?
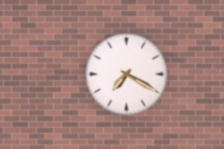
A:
7 h 20 min
